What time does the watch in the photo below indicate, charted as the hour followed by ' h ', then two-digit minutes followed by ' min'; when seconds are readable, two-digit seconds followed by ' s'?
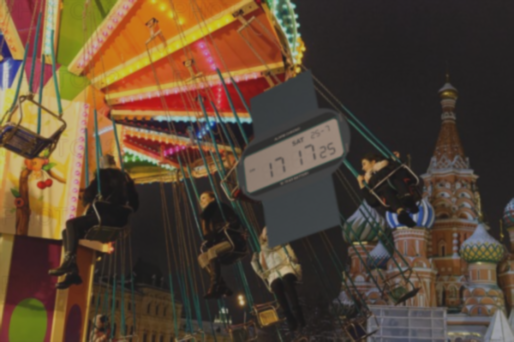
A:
17 h 17 min 25 s
